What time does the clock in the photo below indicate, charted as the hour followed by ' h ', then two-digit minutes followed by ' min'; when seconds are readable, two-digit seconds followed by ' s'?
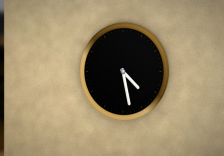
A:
4 h 28 min
